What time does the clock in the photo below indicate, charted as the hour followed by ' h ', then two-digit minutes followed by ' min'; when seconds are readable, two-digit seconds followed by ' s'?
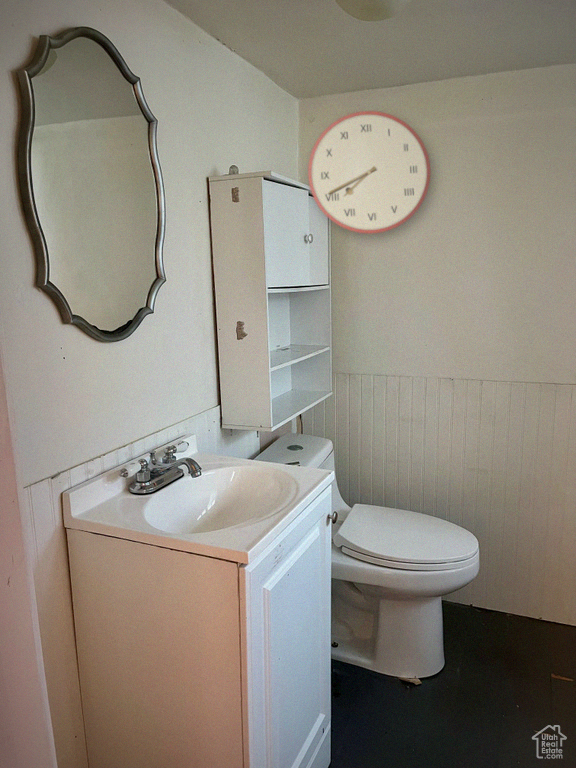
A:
7 h 41 min
